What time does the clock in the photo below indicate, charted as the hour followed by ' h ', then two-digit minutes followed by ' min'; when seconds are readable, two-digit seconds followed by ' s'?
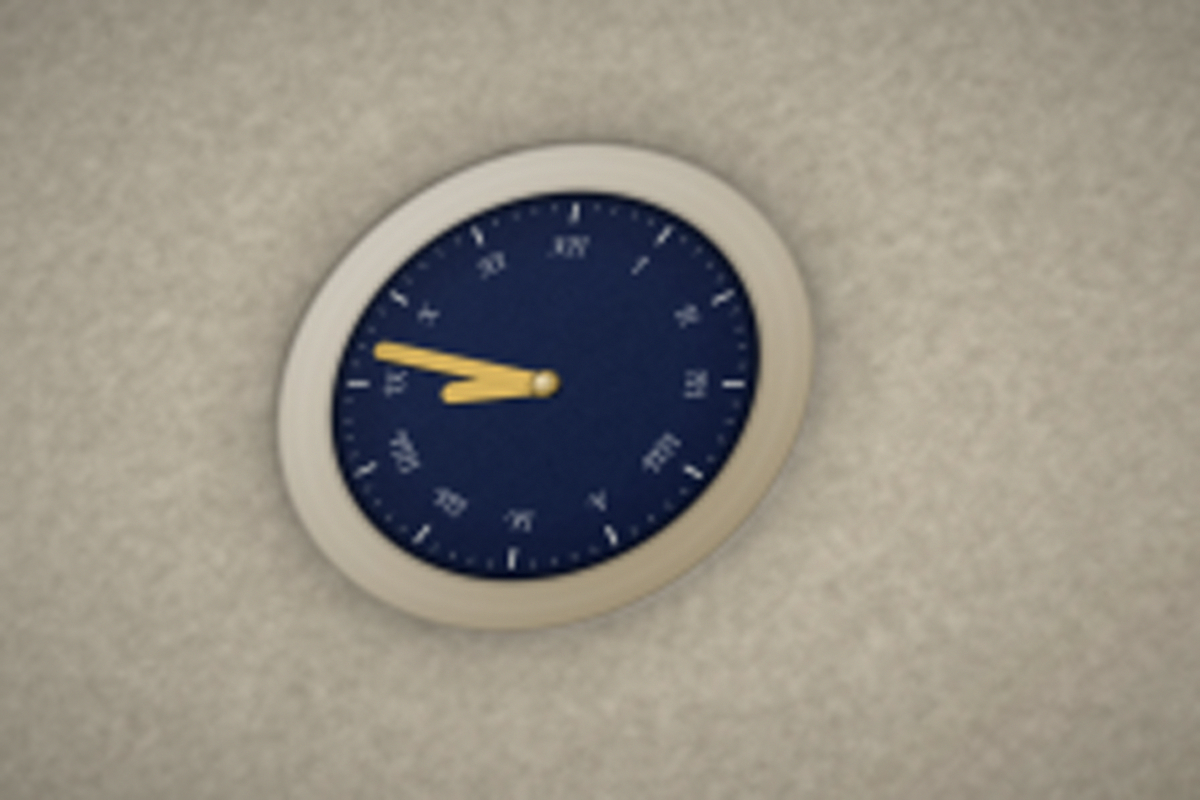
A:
8 h 47 min
